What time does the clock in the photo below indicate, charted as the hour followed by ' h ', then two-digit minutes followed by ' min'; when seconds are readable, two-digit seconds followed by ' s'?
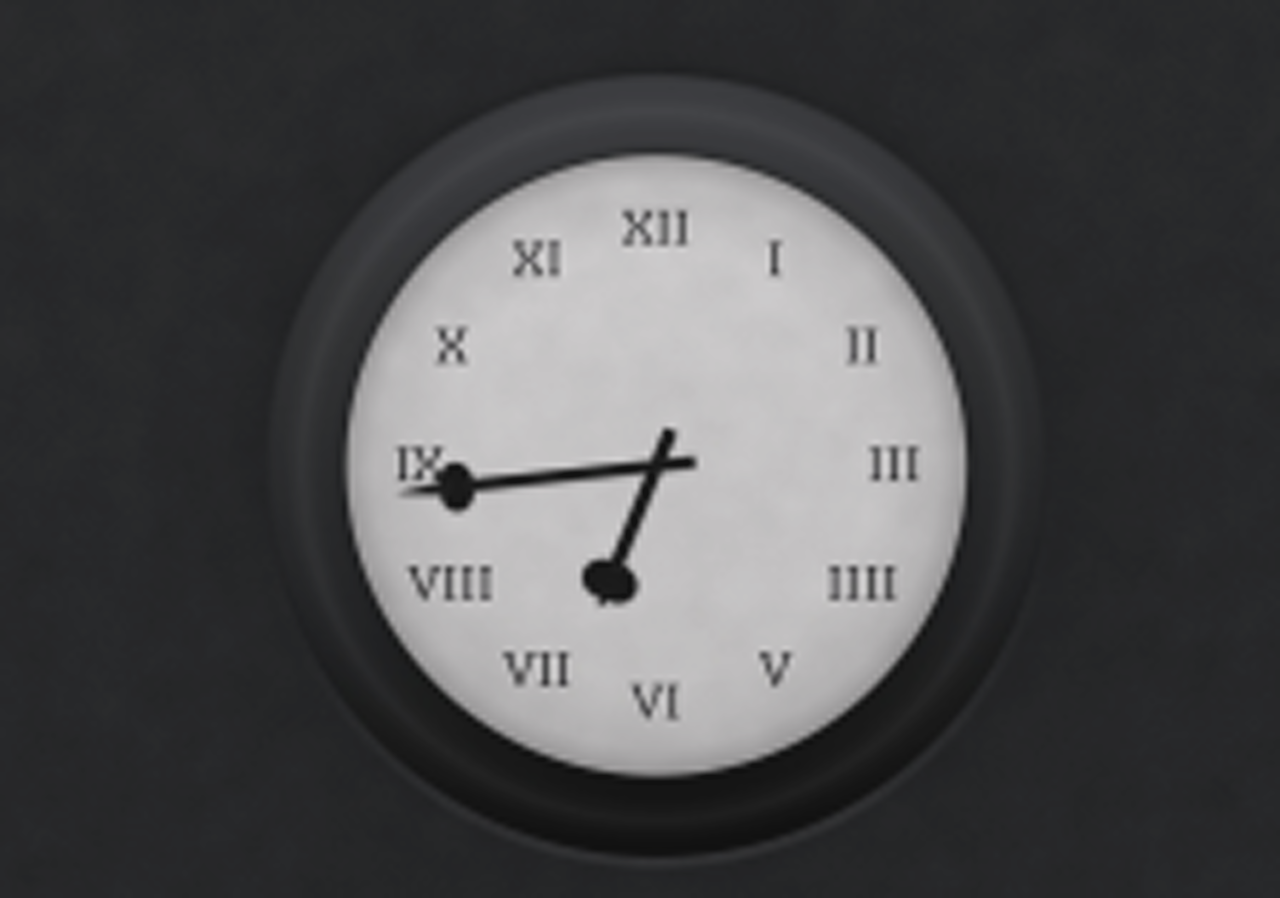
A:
6 h 44 min
